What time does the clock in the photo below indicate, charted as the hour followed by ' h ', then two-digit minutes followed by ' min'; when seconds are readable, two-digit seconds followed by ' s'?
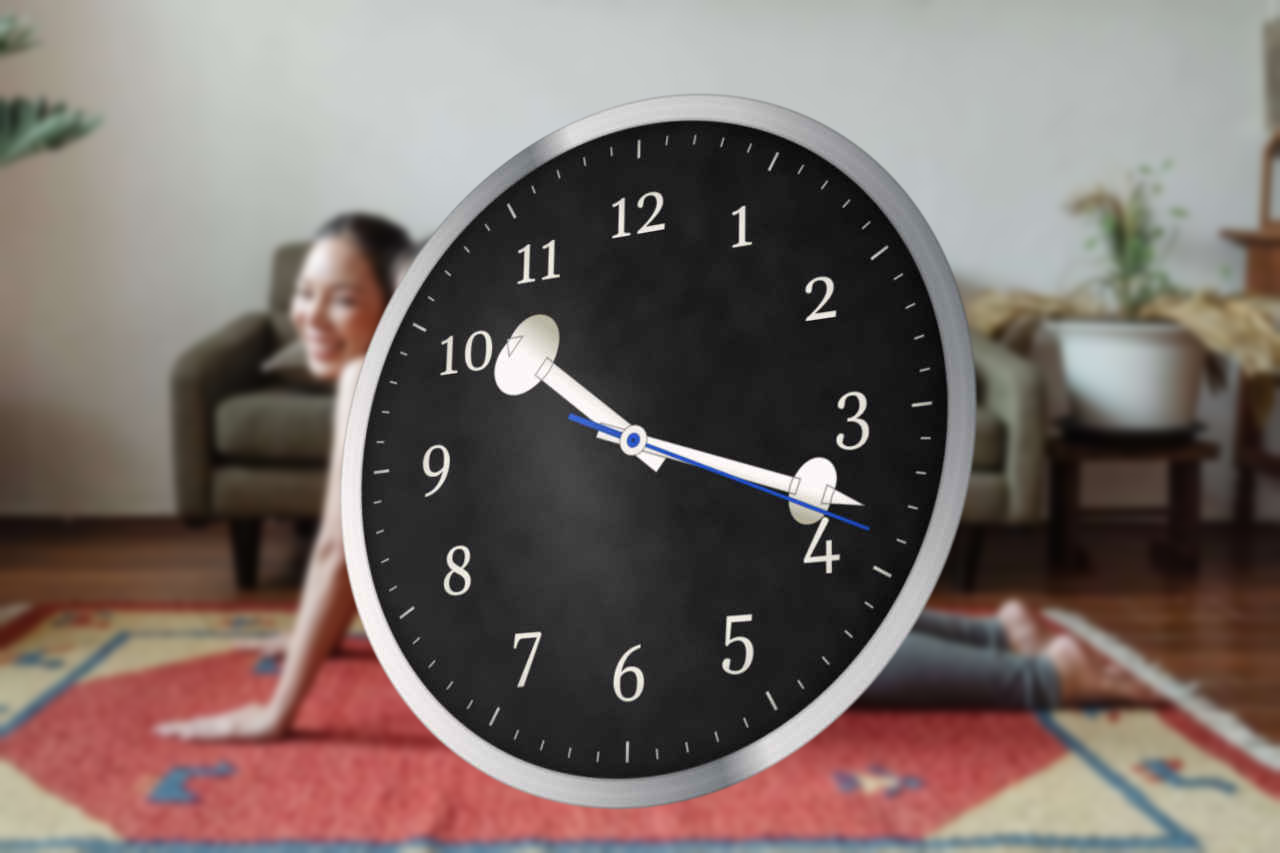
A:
10 h 18 min 19 s
